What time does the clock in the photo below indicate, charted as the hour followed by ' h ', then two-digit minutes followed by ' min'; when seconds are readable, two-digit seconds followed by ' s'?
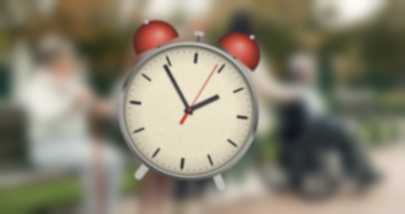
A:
1 h 54 min 04 s
